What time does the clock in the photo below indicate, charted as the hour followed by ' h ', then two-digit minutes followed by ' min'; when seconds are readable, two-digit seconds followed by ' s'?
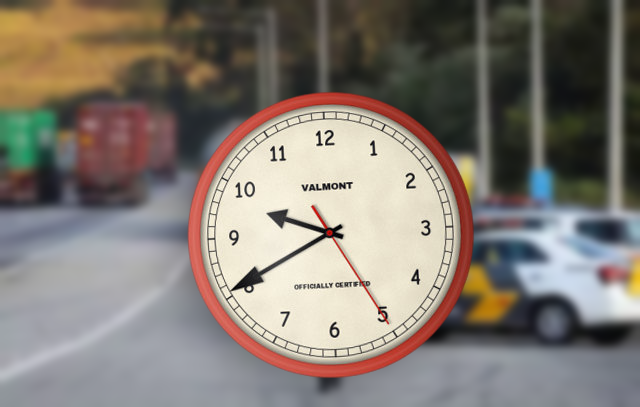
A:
9 h 40 min 25 s
